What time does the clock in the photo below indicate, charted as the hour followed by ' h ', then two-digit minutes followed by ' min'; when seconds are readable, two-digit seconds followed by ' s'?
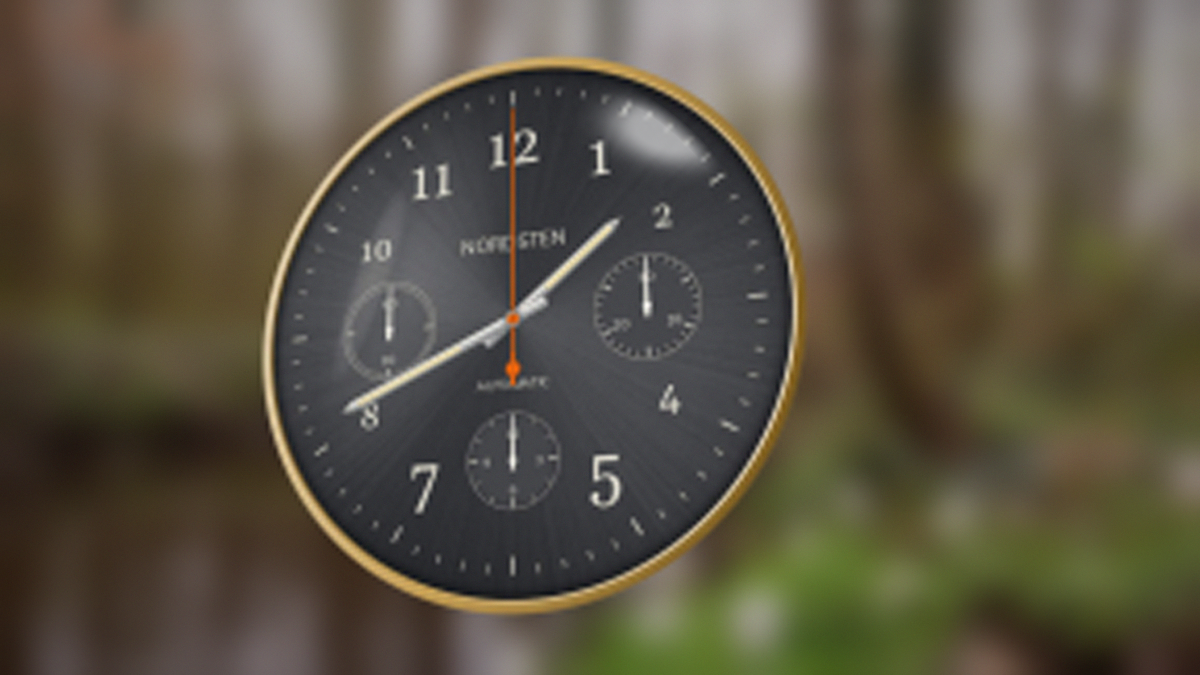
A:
1 h 41 min
